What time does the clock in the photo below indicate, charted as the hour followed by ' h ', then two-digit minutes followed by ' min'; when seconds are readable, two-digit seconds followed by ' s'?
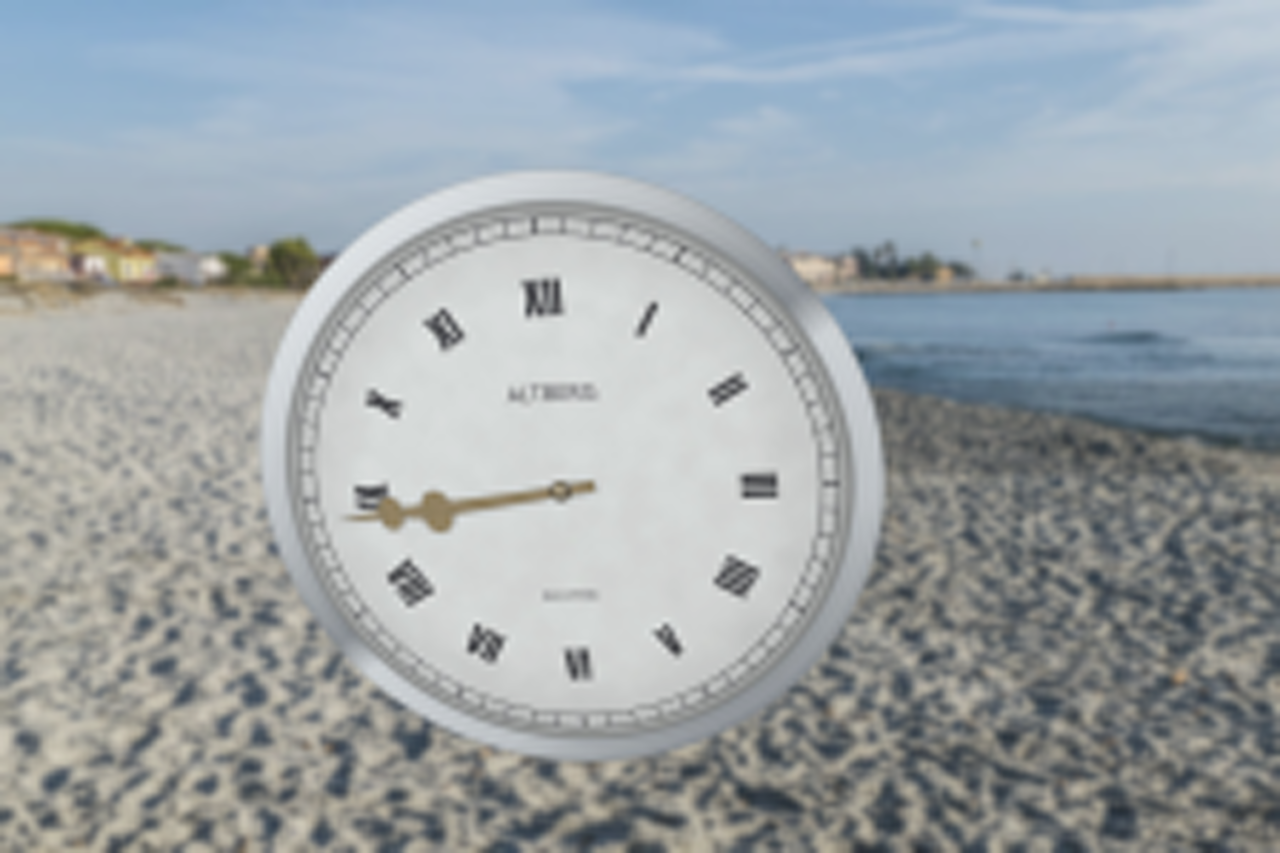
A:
8 h 44 min
